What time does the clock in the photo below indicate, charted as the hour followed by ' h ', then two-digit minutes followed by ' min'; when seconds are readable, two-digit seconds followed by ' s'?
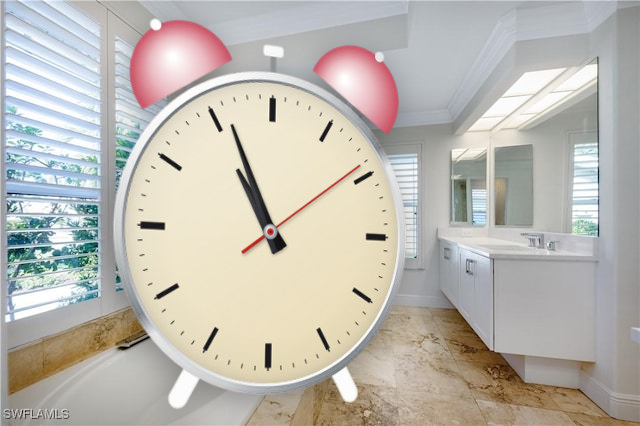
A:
10 h 56 min 09 s
